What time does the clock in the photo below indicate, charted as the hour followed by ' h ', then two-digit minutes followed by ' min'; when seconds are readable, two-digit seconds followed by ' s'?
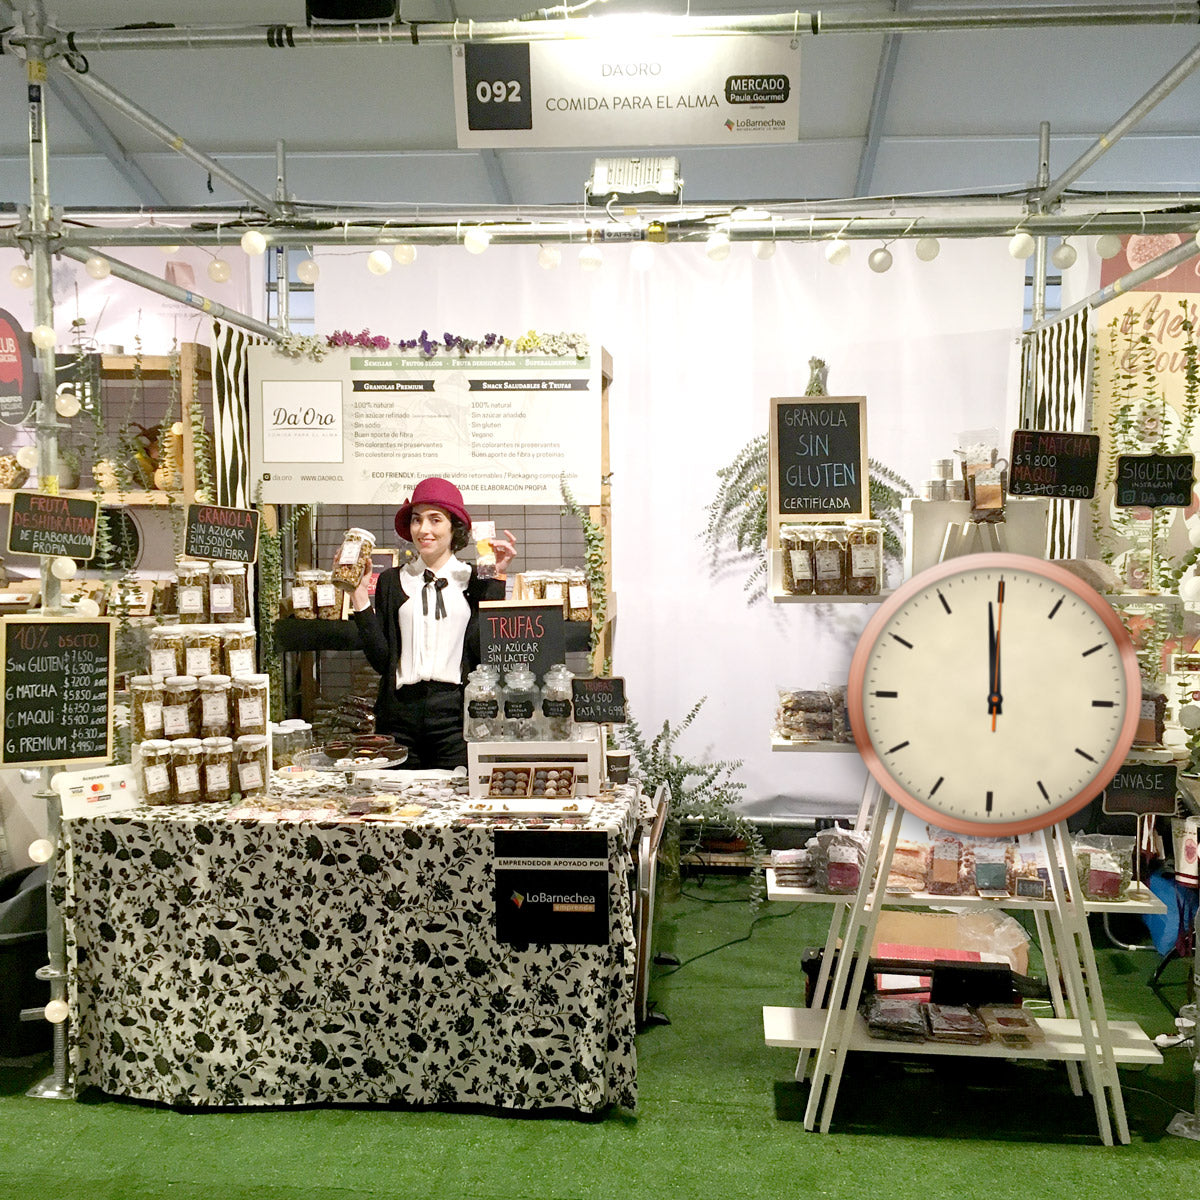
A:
11 h 59 min 00 s
